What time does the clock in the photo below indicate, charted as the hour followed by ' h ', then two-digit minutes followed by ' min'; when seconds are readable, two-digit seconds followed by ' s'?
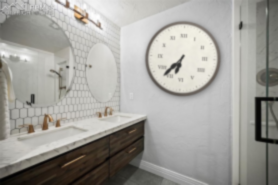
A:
6 h 37 min
